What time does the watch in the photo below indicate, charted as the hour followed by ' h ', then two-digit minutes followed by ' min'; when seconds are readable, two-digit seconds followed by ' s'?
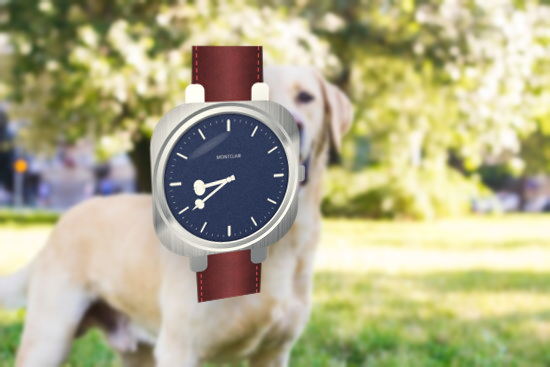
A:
8 h 39 min
